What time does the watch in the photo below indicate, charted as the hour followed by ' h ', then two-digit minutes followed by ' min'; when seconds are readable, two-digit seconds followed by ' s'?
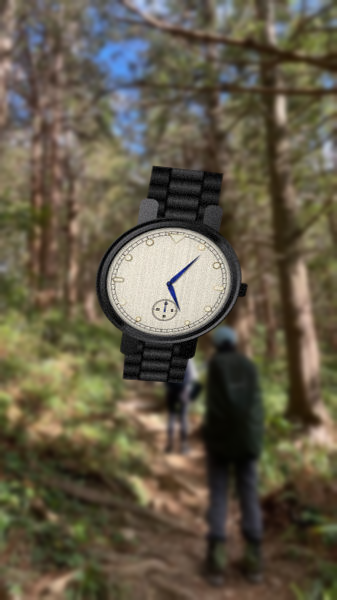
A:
5 h 06 min
